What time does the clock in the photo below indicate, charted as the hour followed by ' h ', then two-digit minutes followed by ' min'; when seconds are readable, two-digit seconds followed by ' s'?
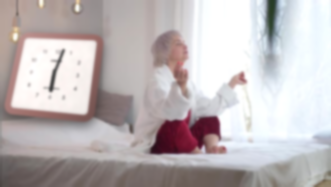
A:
6 h 02 min
